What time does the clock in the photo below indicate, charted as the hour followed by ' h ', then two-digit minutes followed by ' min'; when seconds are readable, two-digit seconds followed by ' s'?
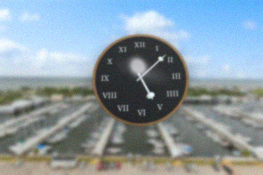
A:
5 h 08 min
